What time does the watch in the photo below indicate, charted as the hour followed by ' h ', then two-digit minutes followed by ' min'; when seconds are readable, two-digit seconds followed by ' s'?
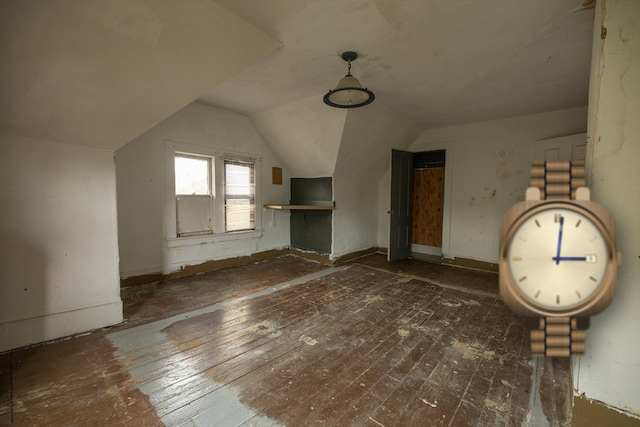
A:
3 h 01 min
